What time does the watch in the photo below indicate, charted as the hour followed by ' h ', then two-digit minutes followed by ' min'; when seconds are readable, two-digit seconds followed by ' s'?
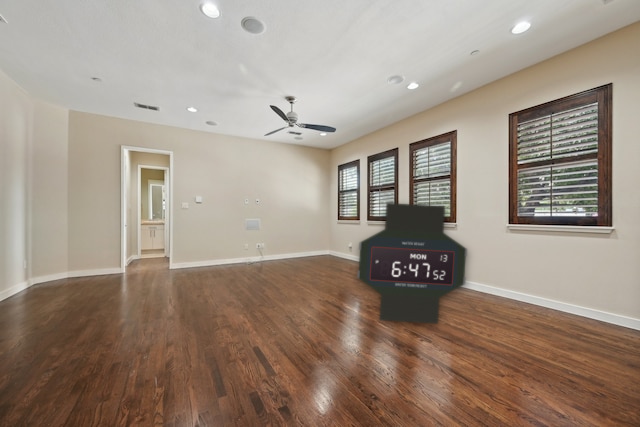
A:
6 h 47 min
